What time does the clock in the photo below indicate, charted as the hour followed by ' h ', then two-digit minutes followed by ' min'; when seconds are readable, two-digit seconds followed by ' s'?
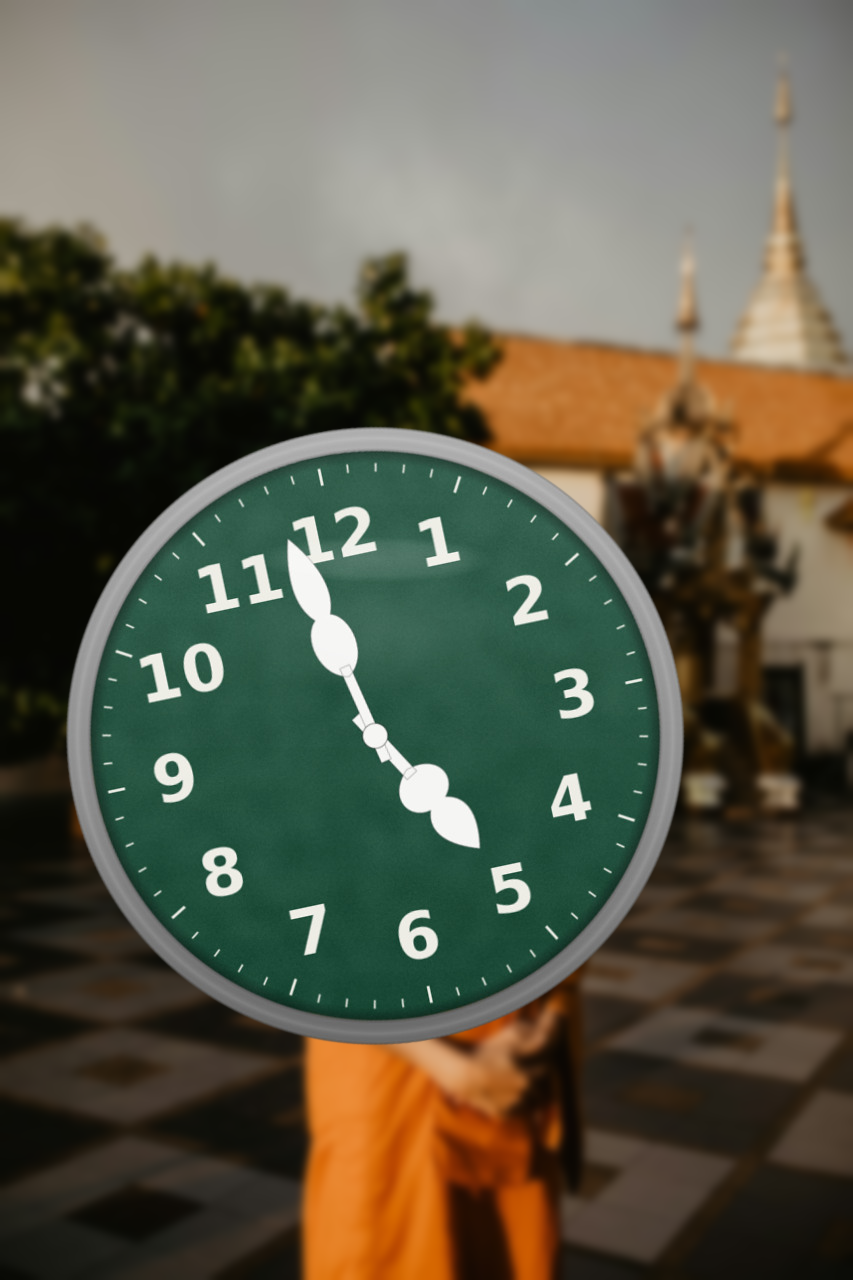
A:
4 h 58 min
